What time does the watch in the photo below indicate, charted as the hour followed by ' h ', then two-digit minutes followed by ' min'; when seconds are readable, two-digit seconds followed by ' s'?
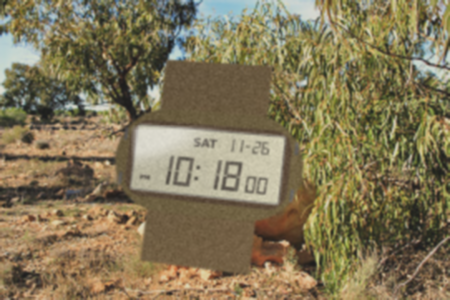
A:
10 h 18 min 00 s
